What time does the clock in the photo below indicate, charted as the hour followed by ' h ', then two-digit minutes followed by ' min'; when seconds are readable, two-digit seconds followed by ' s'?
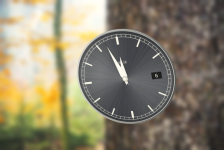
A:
11 h 57 min
